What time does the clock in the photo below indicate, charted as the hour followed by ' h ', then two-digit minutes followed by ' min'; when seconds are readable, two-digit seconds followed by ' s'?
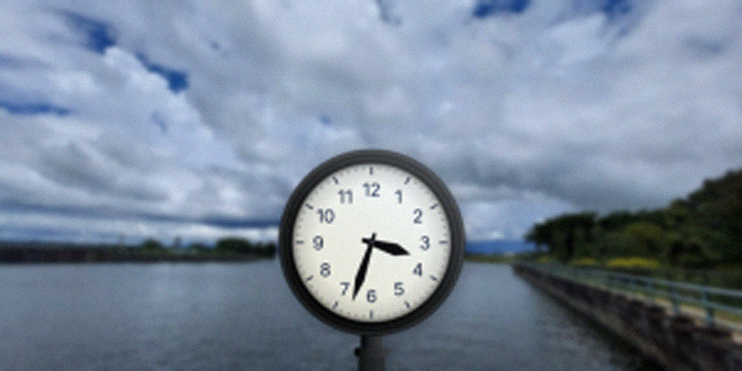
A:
3 h 33 min
